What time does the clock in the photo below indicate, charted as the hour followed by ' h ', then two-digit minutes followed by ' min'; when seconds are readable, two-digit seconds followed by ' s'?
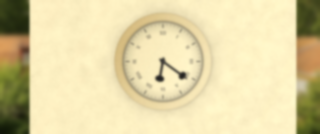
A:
6 h 21 min
